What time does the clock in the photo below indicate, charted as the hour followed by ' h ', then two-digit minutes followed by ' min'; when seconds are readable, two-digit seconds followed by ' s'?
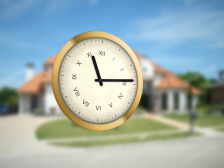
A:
11 h 14 min
